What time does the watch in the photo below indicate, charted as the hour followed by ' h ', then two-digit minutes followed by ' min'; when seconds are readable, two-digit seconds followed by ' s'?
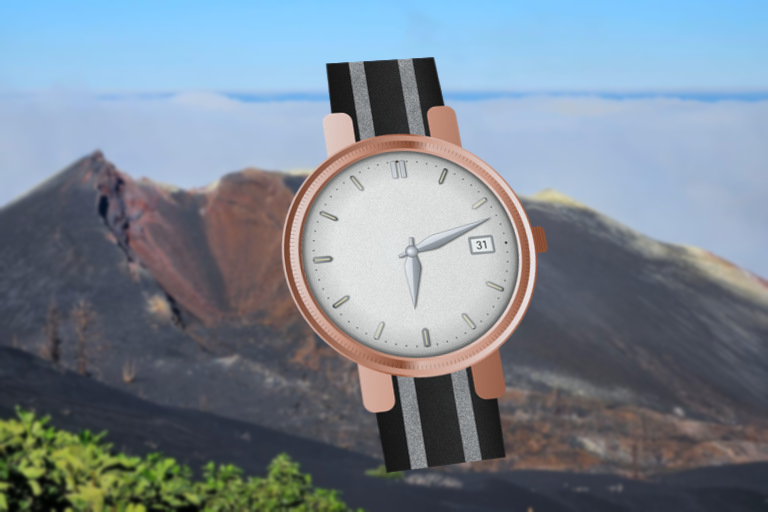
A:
6 h 12 min
